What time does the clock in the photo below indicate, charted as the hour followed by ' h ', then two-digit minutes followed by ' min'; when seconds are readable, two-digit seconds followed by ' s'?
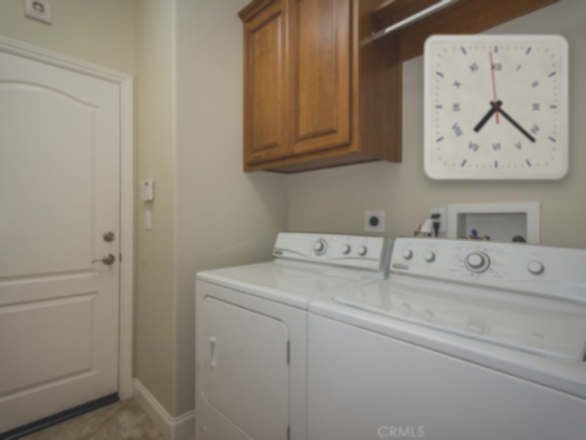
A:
7 h 21 min 59 s
